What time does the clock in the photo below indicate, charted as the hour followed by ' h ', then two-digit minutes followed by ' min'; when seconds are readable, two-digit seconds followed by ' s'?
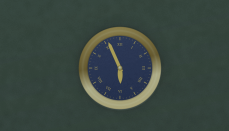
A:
5 h 56 min
